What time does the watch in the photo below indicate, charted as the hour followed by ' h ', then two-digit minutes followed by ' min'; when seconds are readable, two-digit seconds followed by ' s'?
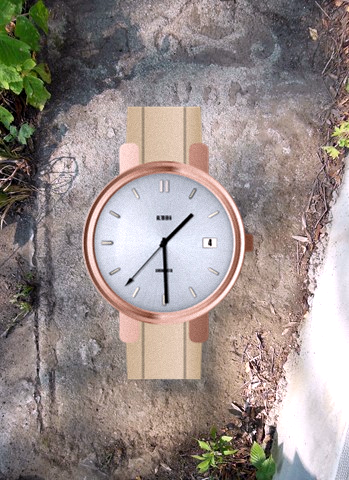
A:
1 h 29 min 37 s
